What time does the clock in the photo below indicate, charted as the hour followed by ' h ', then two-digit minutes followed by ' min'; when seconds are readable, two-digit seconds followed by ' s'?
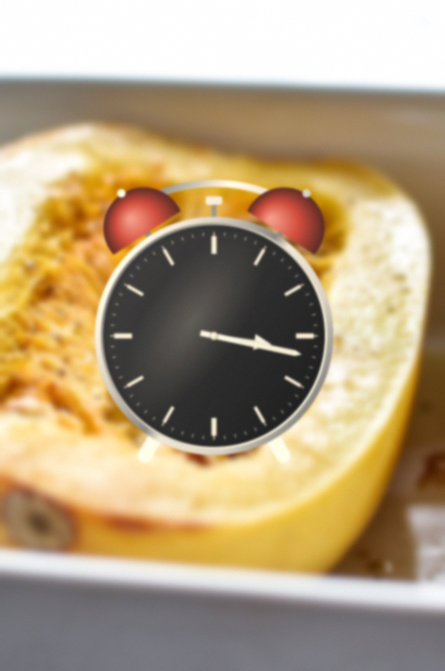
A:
3 h 17 min
